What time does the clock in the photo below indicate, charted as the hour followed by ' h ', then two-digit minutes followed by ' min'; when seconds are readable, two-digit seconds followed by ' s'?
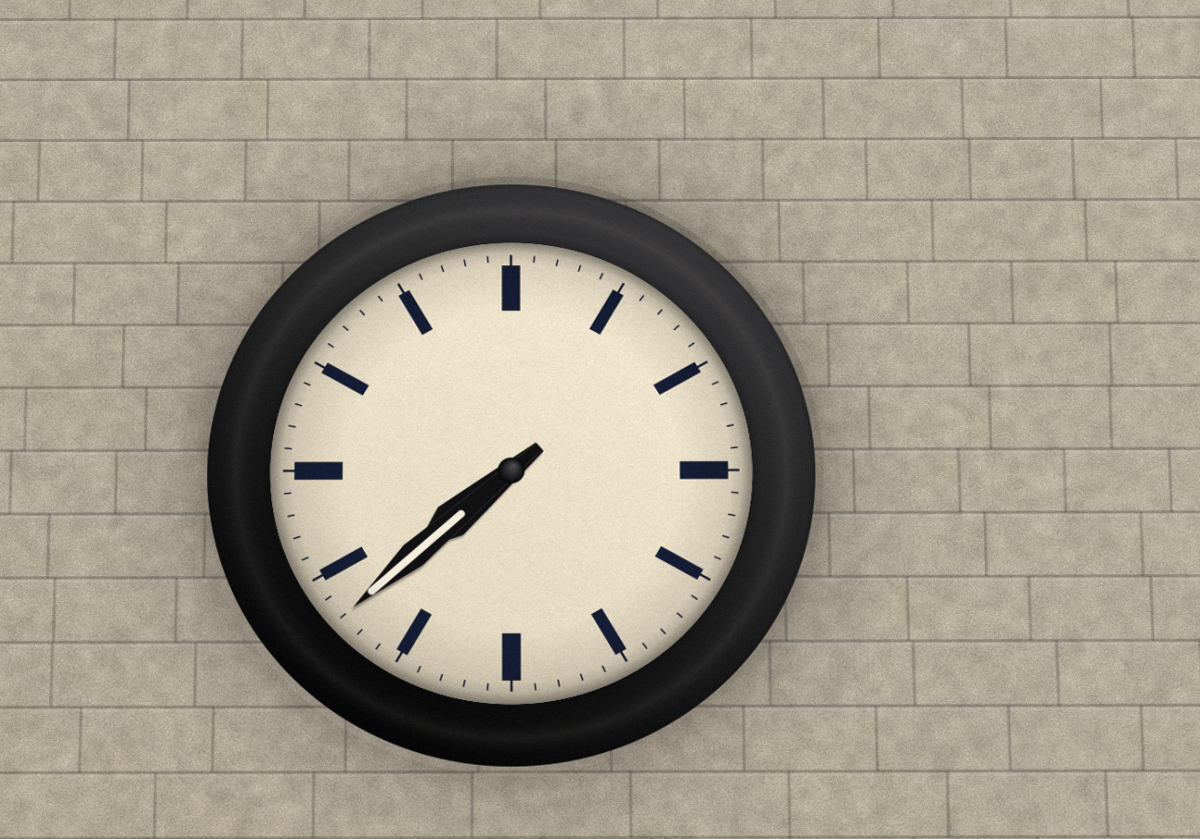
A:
7 h 38 min
